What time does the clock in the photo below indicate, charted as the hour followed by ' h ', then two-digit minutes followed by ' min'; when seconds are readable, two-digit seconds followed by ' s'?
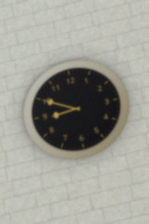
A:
8 h 50 min
